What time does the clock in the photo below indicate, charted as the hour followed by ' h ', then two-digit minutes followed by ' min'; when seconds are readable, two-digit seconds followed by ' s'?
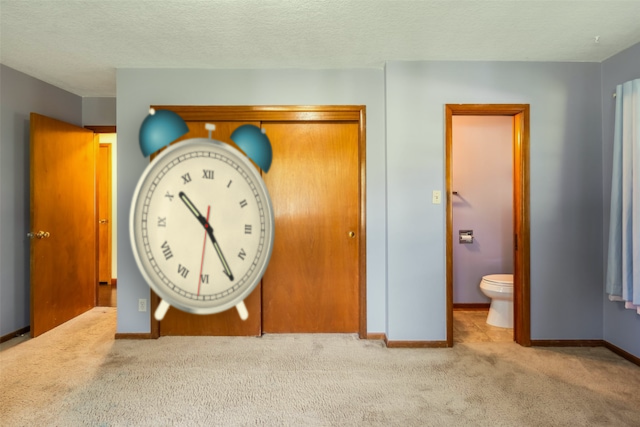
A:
10 h 24 min 31 s
